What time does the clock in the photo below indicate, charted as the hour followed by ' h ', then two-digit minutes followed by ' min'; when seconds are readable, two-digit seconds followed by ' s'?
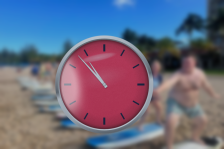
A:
10 h 53 min
